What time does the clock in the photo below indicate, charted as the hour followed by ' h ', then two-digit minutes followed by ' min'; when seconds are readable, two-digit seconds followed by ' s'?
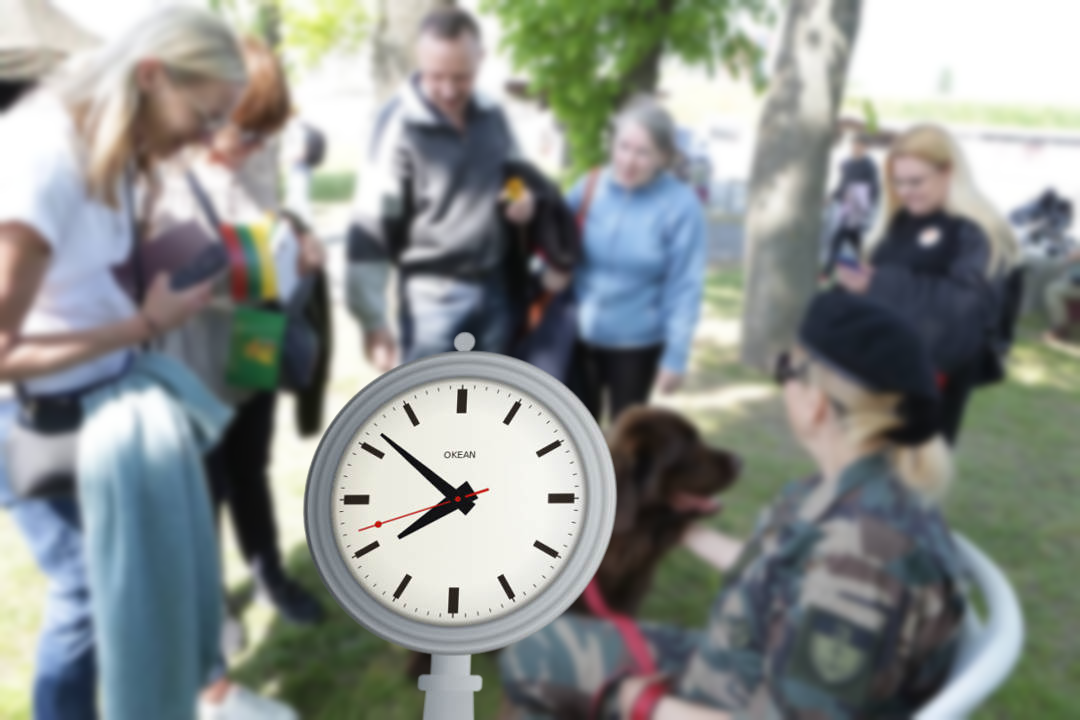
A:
7 h 51 min 42 s
